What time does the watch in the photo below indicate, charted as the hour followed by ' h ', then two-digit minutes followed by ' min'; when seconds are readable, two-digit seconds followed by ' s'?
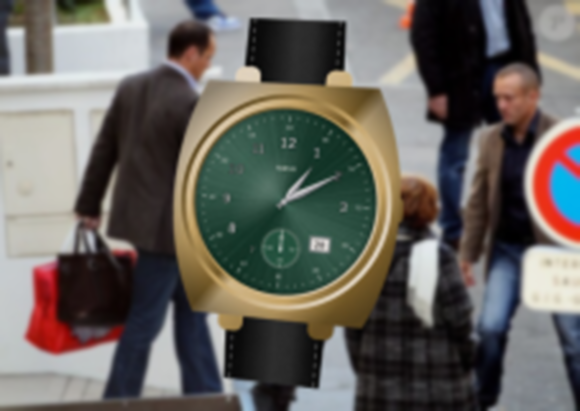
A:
1 h 10 min
